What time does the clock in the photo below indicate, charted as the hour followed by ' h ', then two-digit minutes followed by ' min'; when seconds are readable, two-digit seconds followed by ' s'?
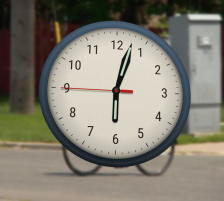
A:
6 h 02 min 45 s
